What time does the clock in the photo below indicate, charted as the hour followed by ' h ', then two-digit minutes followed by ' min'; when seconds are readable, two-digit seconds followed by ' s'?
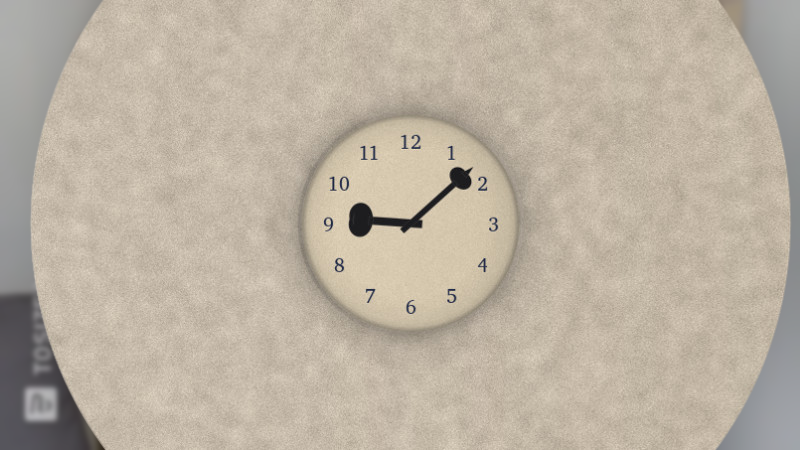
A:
9 h 08 min
